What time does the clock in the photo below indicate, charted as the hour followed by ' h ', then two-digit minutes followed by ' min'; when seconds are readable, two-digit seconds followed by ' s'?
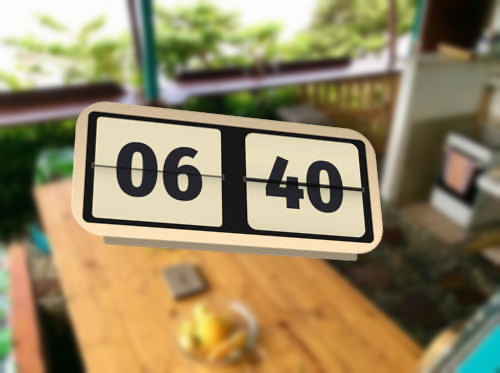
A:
6 h 40 min
